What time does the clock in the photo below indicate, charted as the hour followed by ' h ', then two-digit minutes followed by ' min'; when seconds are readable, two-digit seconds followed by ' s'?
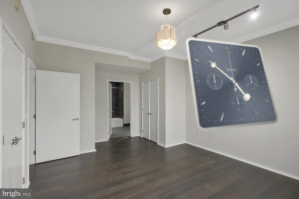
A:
4 h 52 min
